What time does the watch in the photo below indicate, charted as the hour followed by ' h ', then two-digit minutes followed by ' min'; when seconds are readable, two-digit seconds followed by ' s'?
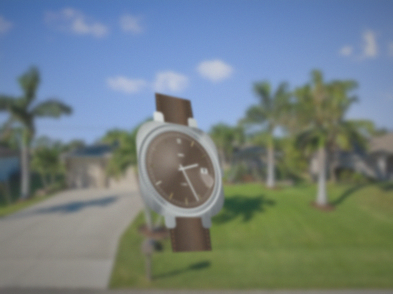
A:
2 h 26 min
